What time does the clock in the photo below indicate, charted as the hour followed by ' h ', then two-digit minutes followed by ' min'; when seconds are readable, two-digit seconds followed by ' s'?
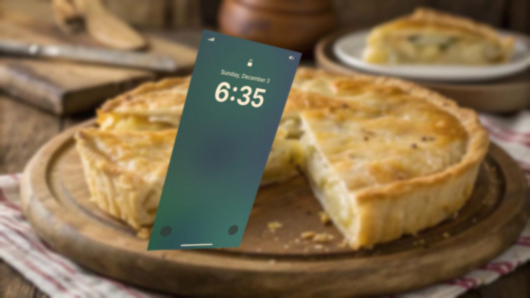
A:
6 h 35 min
